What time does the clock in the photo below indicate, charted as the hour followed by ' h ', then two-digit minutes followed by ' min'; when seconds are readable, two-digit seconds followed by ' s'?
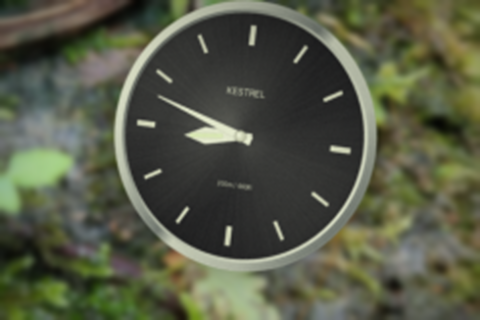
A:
8 h 48 min
